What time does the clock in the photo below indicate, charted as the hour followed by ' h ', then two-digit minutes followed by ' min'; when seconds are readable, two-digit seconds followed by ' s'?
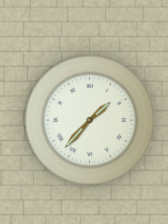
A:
1 h 37 min
